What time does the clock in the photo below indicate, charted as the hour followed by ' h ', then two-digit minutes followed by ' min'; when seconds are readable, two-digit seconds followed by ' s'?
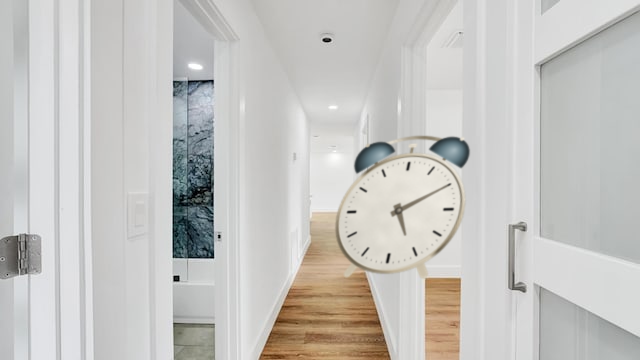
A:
5 h 10 min
